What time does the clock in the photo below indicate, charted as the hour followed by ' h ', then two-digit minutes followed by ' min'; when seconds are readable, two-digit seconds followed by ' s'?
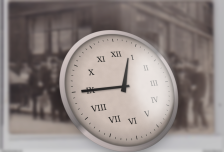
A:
12 h 45 min
